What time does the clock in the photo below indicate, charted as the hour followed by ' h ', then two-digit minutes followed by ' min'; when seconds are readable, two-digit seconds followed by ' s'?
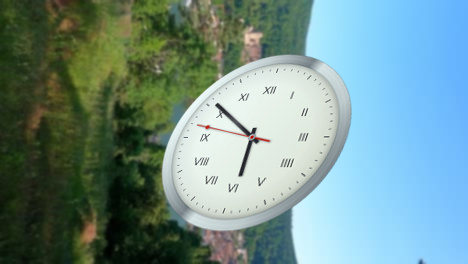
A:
5 h 50 min 47 s
